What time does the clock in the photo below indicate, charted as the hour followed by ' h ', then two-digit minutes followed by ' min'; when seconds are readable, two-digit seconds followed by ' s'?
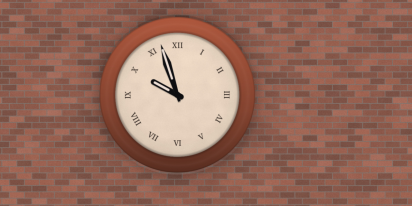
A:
9 h 57 min
